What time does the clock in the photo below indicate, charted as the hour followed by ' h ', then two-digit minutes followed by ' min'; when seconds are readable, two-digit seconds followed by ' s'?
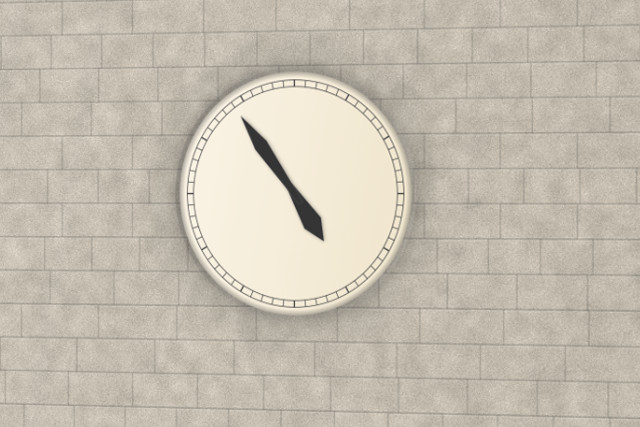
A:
4 h 54 min
